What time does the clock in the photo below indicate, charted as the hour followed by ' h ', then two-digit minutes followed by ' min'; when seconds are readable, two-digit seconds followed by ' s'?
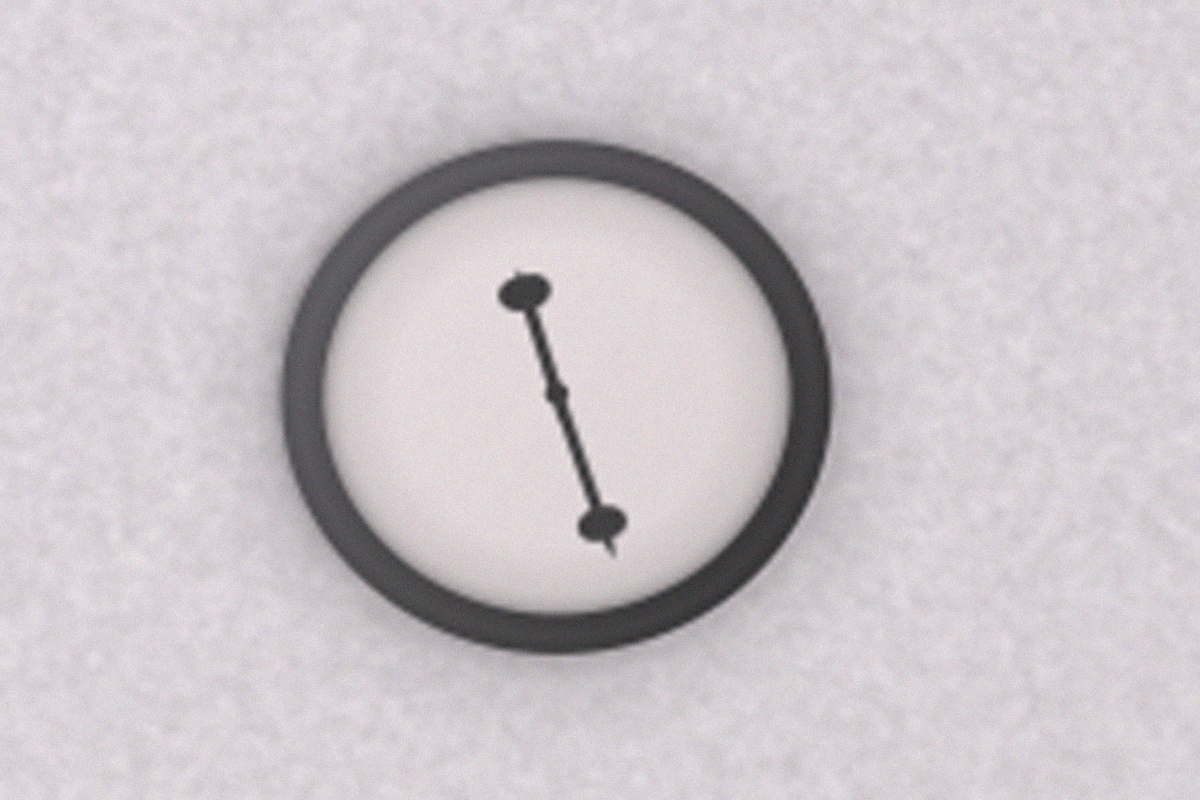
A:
11 h 27 min
